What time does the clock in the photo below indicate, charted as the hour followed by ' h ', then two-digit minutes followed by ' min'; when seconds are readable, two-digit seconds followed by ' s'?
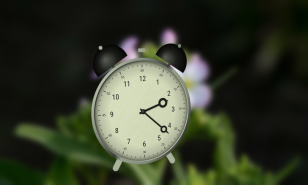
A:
2 h 22 min
